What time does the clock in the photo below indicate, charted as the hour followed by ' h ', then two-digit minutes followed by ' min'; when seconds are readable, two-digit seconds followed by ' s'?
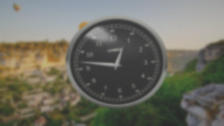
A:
12 h 47 min
